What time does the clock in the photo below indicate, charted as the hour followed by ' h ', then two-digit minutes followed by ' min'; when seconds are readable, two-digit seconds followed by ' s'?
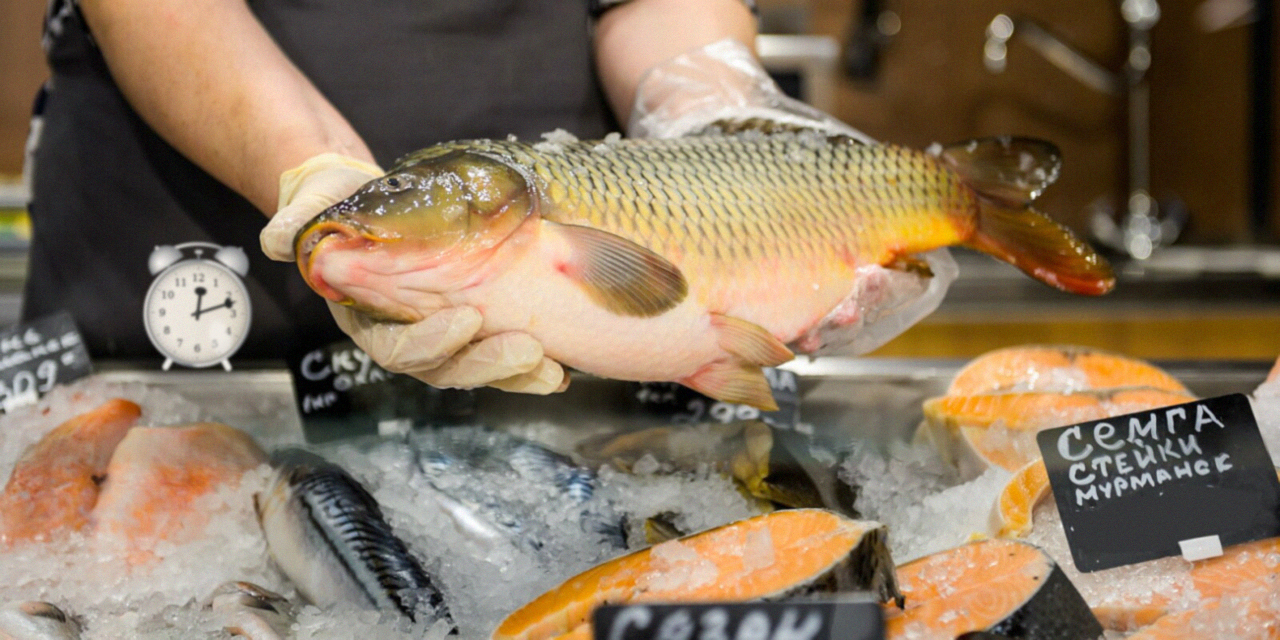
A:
12 h 12 min
